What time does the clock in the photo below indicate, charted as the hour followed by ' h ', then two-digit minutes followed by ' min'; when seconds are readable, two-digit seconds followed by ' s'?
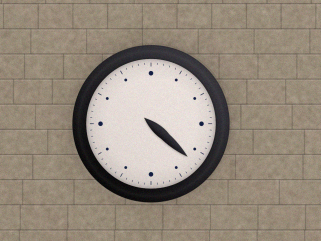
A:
4 h 22 min
